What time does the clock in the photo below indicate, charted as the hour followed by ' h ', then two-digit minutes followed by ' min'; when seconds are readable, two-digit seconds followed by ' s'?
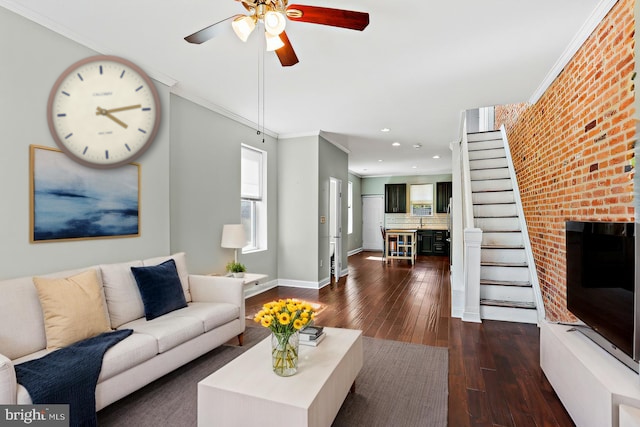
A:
4 h 14 min
